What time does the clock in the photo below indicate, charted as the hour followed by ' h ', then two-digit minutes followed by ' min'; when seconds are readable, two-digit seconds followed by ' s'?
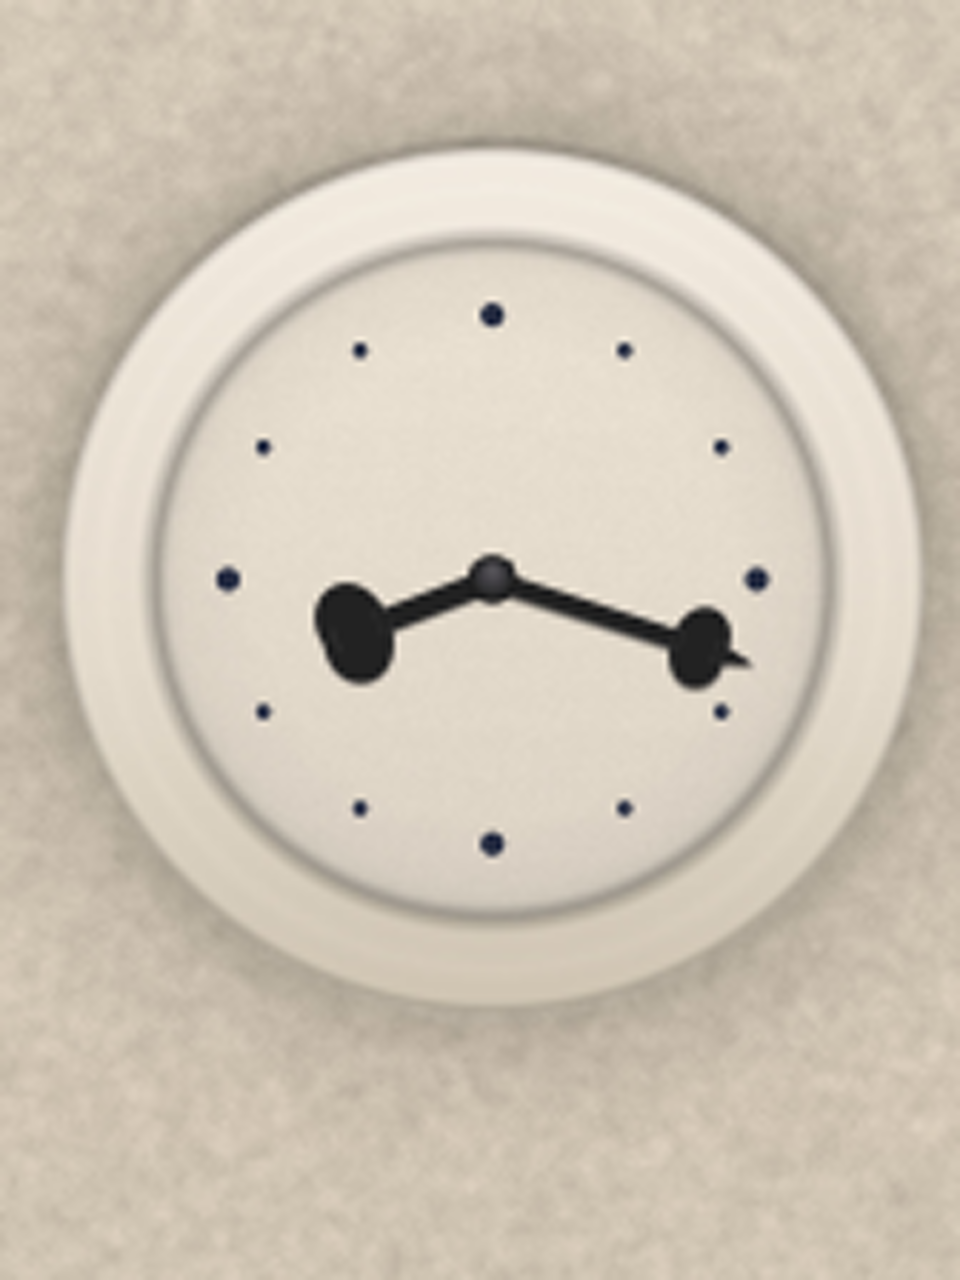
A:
8 h 18 min
